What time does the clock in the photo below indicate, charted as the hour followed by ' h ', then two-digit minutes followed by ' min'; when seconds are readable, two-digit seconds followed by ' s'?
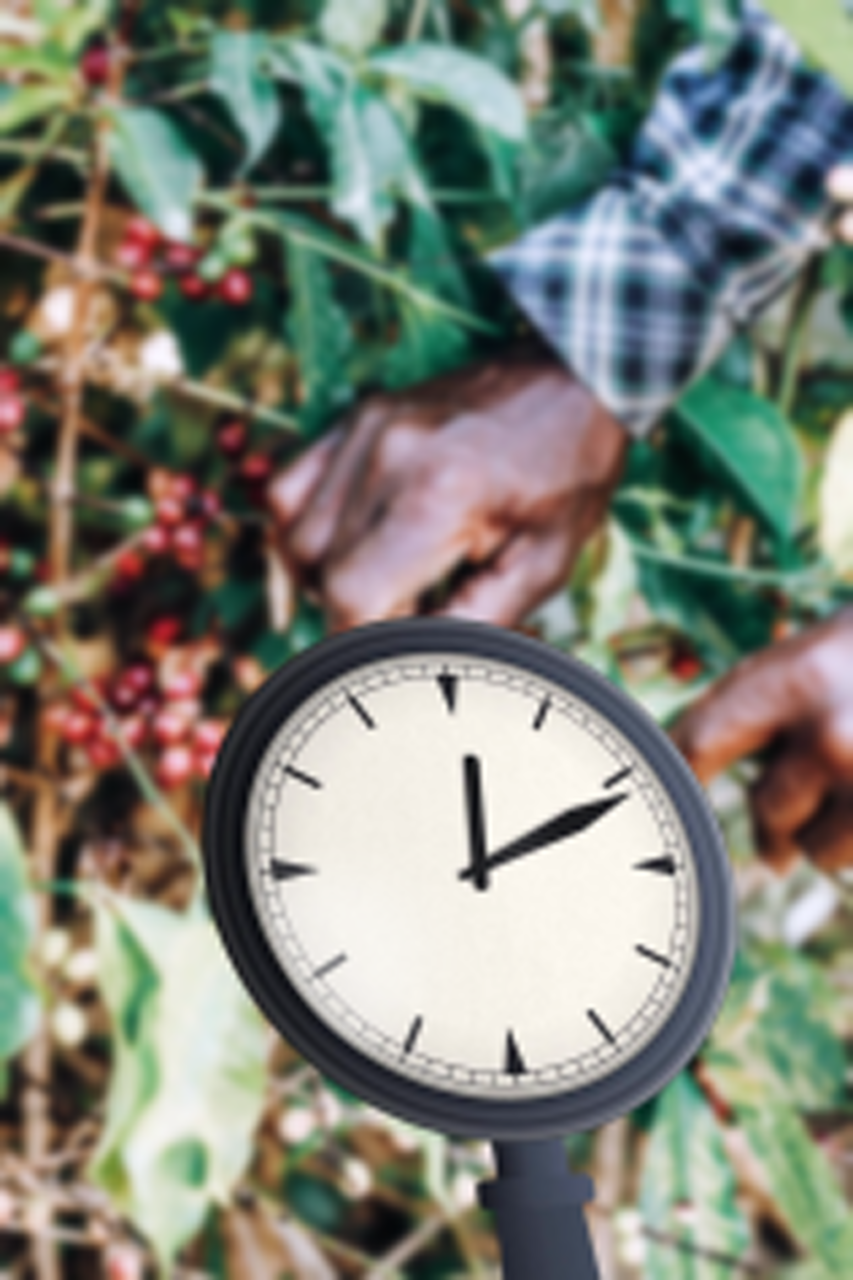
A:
12 h 11 min
